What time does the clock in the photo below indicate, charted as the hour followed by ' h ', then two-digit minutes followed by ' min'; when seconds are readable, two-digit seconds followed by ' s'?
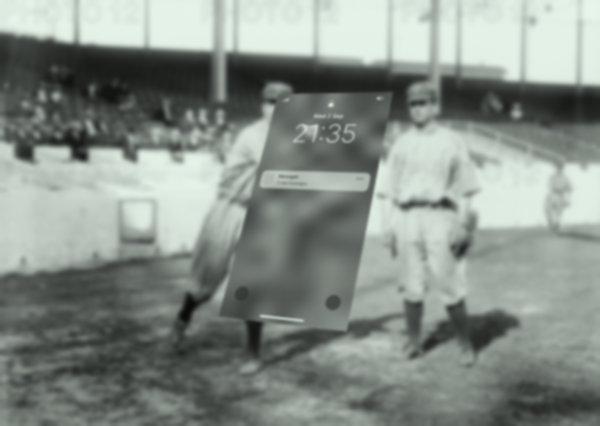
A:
21 h 35 min
